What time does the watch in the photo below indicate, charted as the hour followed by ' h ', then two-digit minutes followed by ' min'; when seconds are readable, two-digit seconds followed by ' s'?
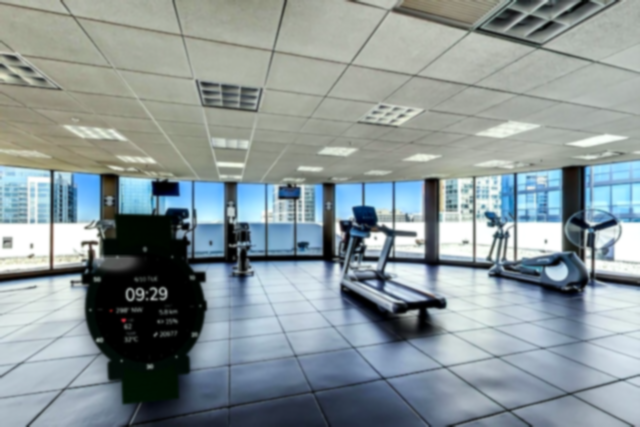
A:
9 h 29 min
